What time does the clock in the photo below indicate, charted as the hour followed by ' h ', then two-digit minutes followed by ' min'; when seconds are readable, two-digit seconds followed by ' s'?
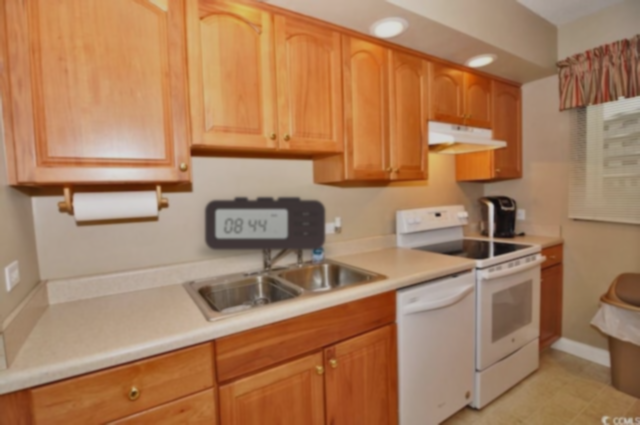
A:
8 h 44 min
